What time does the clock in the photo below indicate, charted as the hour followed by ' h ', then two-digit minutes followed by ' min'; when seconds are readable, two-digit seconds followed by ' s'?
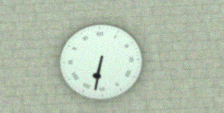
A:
6 h 32 min
